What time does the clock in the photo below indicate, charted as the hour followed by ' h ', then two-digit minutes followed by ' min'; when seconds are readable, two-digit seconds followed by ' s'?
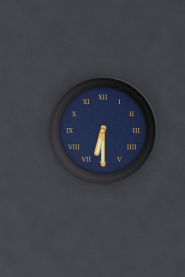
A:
6 h 30 min
